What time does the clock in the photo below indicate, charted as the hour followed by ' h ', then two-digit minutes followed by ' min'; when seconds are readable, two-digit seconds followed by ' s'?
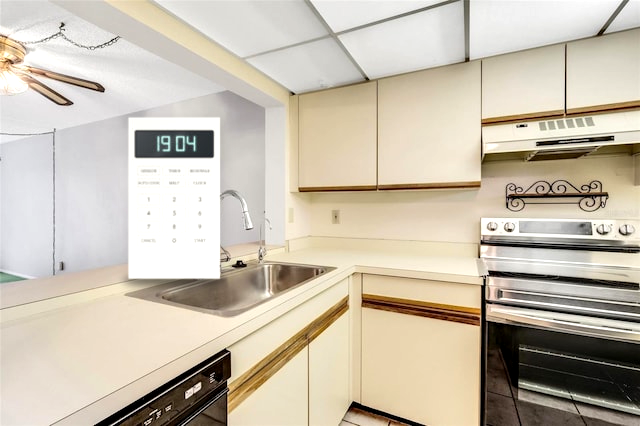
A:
19 h 04 min
